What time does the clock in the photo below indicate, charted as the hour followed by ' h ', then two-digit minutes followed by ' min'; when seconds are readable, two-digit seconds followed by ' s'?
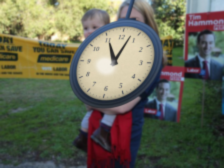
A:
11 h 03 min
